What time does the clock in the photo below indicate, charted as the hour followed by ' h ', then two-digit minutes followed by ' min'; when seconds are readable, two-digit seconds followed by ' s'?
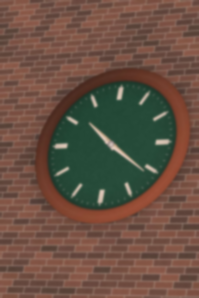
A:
10 h 21 min
